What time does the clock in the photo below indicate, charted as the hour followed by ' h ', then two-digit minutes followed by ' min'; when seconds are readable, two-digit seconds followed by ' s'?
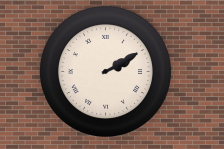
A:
2 h 10 min
